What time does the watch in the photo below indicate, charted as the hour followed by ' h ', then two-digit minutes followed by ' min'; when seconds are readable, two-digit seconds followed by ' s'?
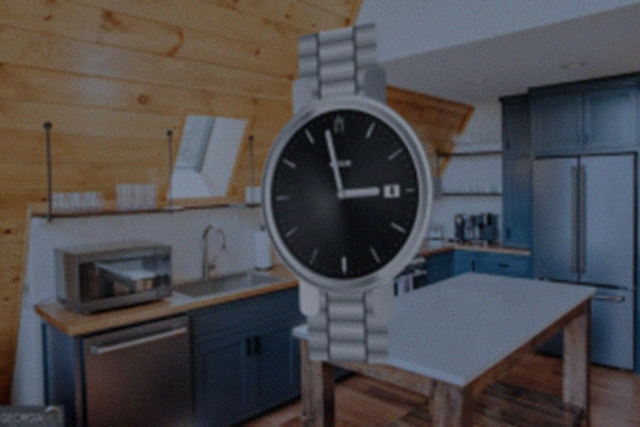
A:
2 h 58 min
